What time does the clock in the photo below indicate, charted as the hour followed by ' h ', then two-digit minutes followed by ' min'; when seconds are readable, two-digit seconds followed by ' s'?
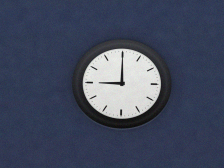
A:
9 h 00 min
